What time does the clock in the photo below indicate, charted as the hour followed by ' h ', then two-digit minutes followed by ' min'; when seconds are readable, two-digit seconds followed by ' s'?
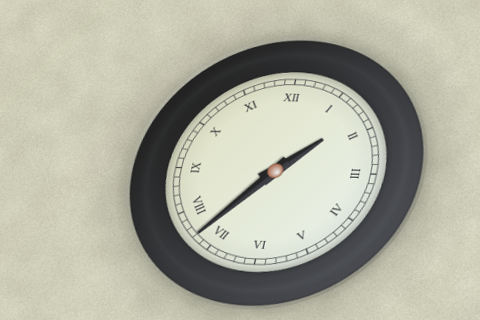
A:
1 h 37 min
